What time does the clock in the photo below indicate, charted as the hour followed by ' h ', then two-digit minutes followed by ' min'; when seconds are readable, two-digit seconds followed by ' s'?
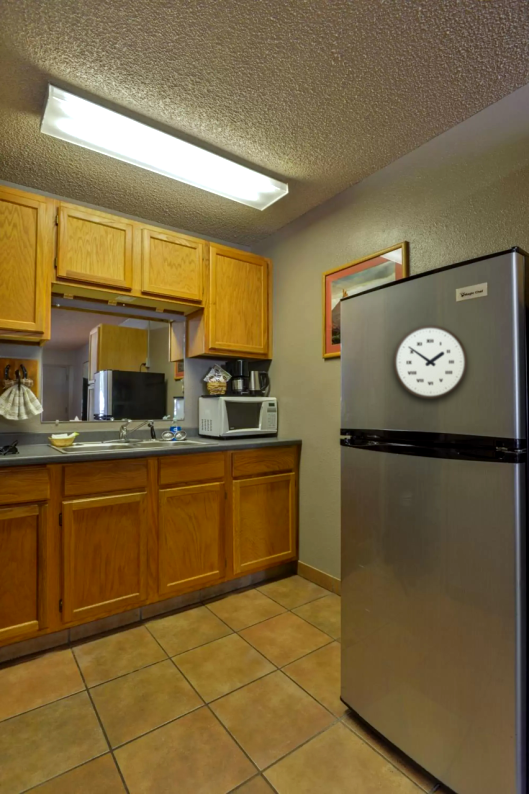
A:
1 h 51 min
